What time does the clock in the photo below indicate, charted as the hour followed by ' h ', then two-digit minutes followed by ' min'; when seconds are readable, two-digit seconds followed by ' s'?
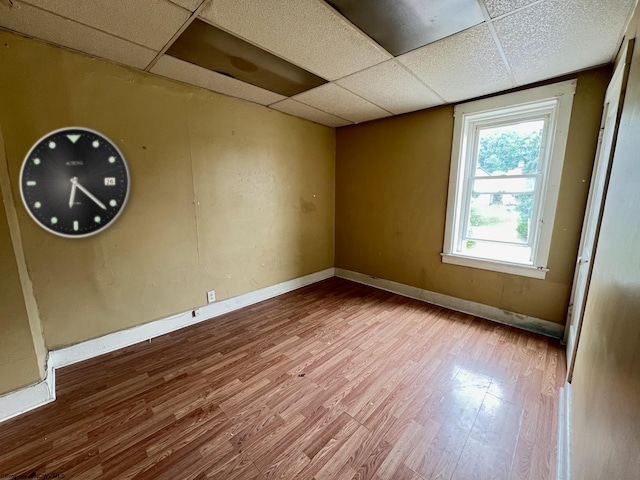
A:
6 h 22 min
